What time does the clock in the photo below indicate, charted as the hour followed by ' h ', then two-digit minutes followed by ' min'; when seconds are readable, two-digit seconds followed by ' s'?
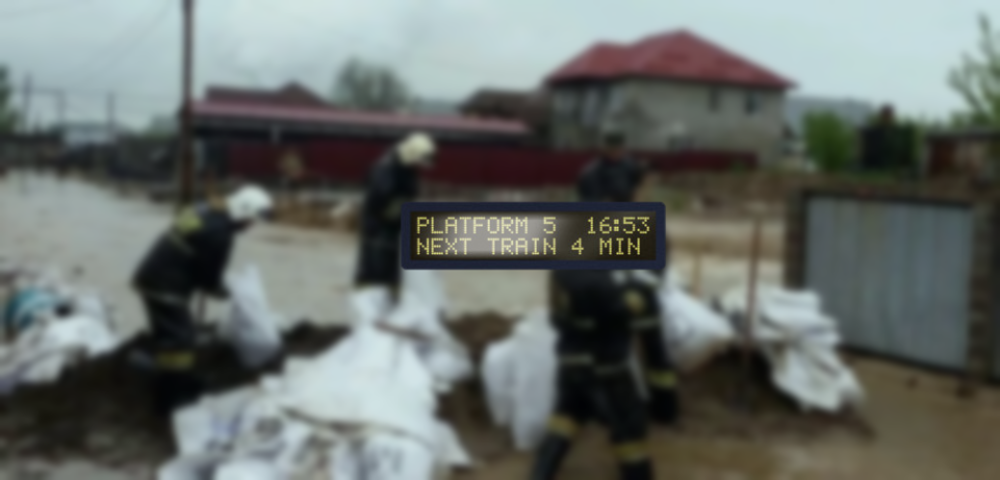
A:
16 h 53 min
